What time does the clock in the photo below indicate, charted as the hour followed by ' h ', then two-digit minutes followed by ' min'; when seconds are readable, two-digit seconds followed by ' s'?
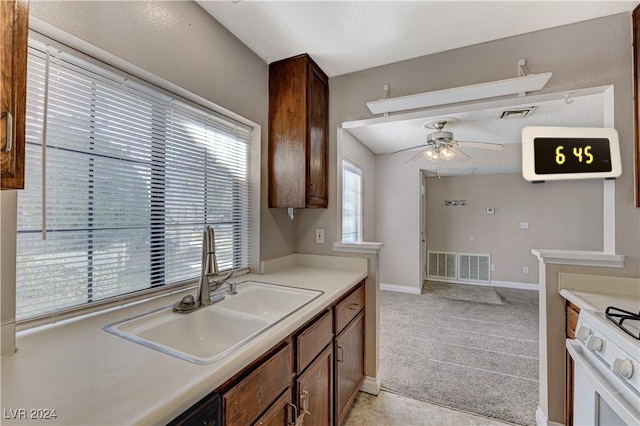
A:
6 h 45 min
